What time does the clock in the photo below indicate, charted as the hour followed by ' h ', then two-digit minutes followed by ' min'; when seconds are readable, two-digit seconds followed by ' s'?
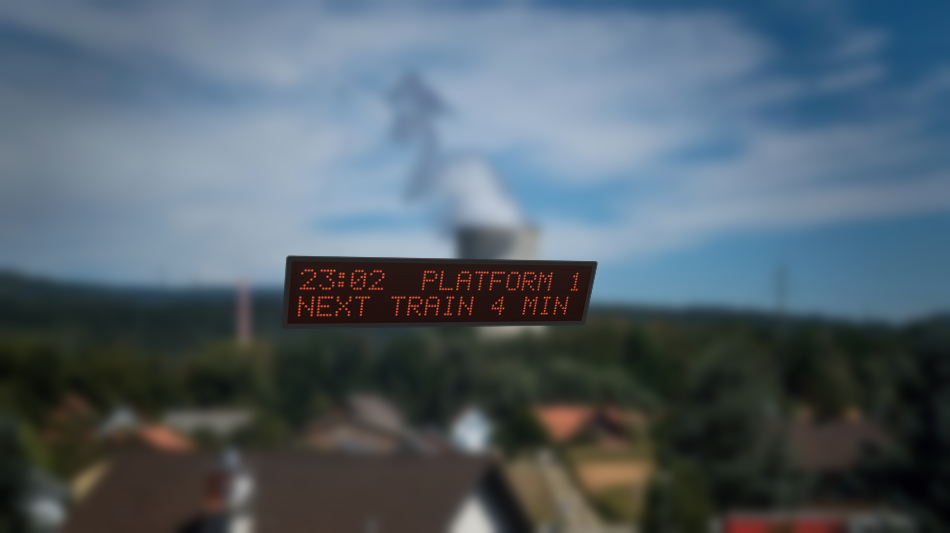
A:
23 h 02 min
